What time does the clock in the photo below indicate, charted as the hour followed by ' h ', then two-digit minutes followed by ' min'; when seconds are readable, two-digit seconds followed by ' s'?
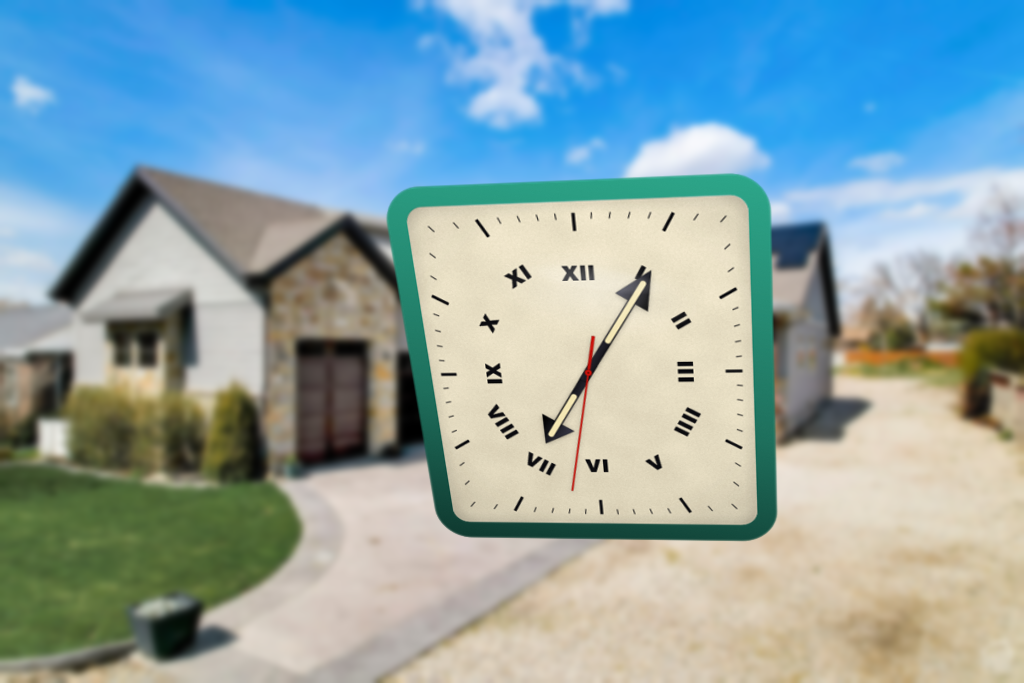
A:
7 h 05 min 32 s
